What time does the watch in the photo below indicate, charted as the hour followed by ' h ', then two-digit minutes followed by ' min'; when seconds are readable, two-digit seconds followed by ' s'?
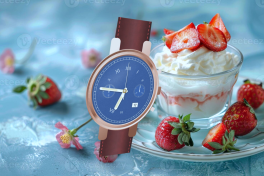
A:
6 h 46 min
